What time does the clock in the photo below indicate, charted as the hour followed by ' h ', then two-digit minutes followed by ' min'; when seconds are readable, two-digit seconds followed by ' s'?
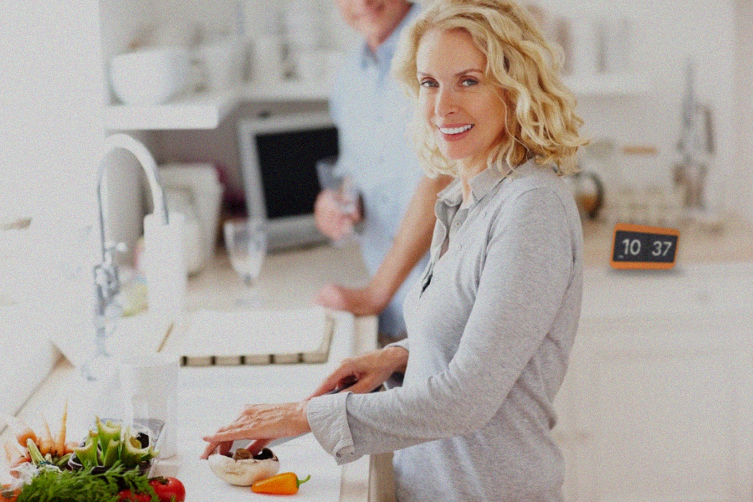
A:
10 h 37 min
